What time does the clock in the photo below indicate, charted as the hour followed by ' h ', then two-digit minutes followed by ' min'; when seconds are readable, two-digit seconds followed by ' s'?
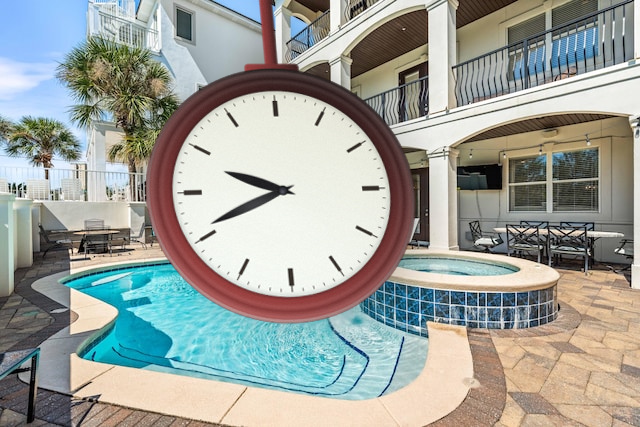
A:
9 h 41 min
